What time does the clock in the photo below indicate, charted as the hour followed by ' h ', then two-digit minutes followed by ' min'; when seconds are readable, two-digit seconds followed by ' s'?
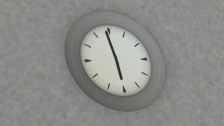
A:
5 h 59 min
